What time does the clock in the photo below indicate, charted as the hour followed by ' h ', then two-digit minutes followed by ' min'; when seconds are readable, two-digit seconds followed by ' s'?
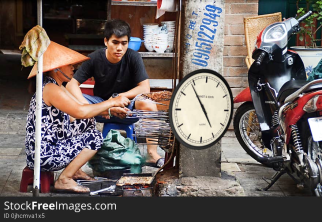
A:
4 h 54 min
